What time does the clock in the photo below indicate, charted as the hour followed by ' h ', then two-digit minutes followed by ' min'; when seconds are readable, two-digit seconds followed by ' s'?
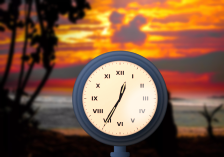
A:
12 h 35 min
